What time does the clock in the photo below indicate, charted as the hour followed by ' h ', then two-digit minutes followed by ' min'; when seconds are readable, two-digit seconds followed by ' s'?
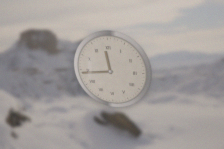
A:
11 h 44 min
